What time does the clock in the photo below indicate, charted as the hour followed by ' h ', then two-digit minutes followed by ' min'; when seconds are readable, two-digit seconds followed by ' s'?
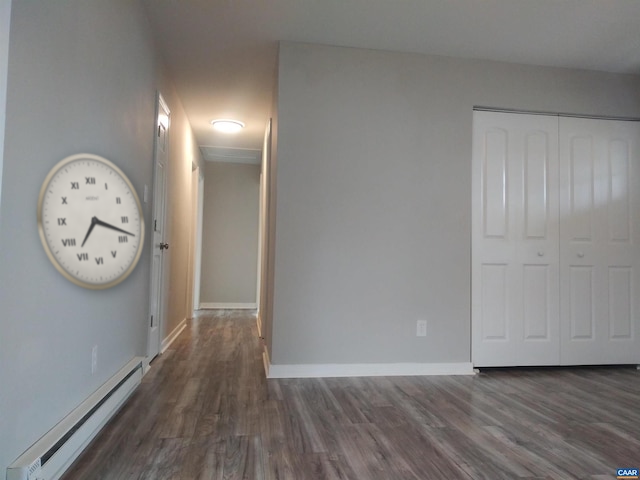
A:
7 h 18 min
